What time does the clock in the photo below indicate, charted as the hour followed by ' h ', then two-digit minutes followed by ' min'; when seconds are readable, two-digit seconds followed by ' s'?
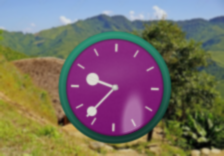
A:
9 h 37 min
